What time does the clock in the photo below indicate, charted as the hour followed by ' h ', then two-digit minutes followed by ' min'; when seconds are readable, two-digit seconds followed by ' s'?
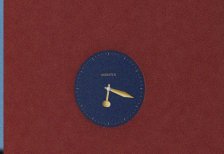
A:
6 h 18 min
